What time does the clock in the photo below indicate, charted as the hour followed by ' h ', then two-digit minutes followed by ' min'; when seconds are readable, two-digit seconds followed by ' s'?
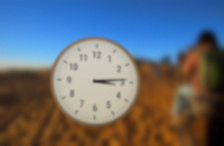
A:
3 h 14 min
